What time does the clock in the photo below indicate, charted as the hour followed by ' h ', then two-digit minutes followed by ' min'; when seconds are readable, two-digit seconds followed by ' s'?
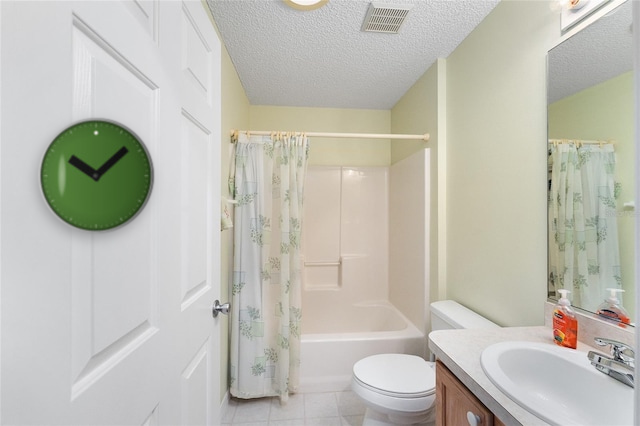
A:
10 h 08 min
